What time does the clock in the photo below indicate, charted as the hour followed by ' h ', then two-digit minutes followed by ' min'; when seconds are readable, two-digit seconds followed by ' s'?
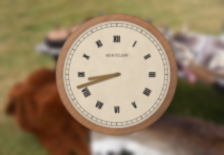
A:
8 h 42 min
